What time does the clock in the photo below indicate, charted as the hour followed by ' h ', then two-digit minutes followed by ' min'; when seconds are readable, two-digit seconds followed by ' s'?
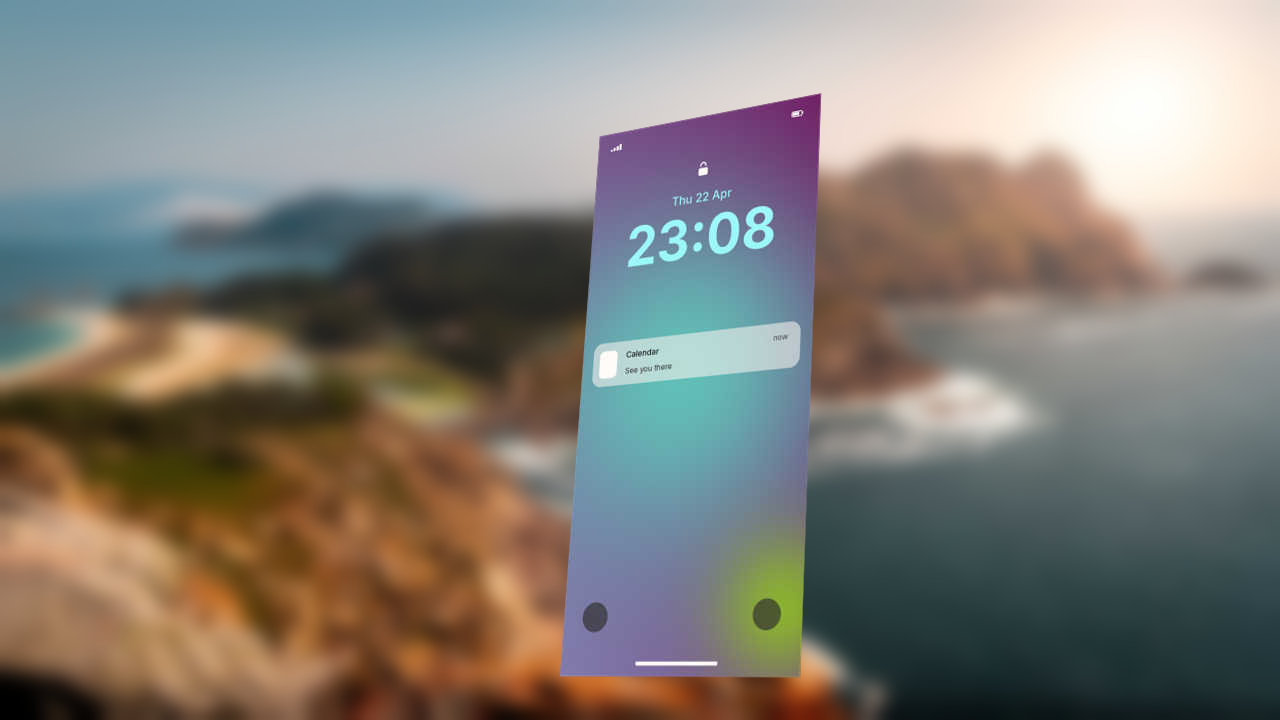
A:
23 h 08 min
